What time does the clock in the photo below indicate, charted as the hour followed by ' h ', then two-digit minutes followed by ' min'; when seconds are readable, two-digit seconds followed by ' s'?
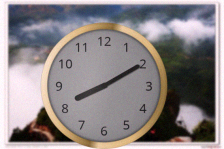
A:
8 h 10 min
